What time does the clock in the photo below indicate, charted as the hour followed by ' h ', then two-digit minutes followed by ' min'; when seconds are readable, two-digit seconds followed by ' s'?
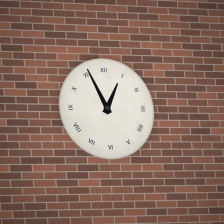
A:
12 h 56 min
